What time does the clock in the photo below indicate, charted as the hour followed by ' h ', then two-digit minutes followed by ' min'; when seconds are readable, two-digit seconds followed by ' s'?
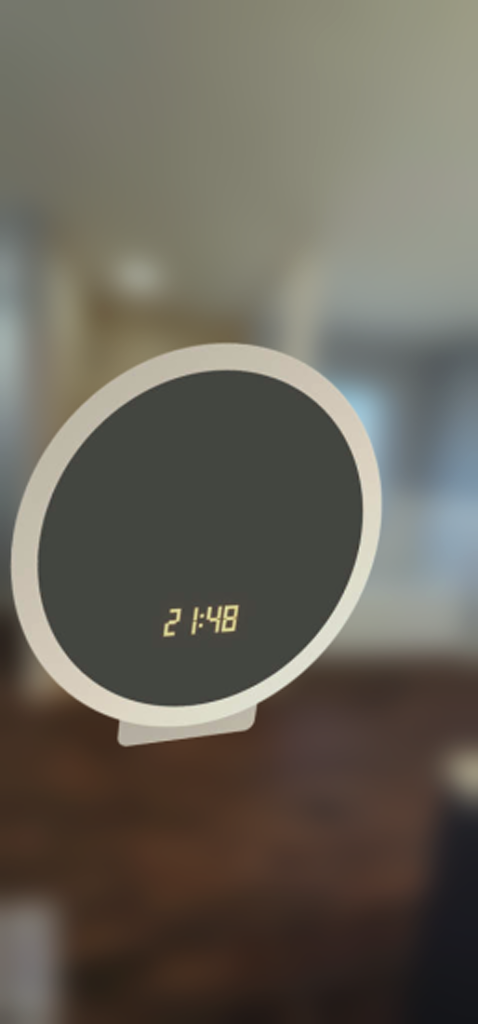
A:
21 h 48 min
